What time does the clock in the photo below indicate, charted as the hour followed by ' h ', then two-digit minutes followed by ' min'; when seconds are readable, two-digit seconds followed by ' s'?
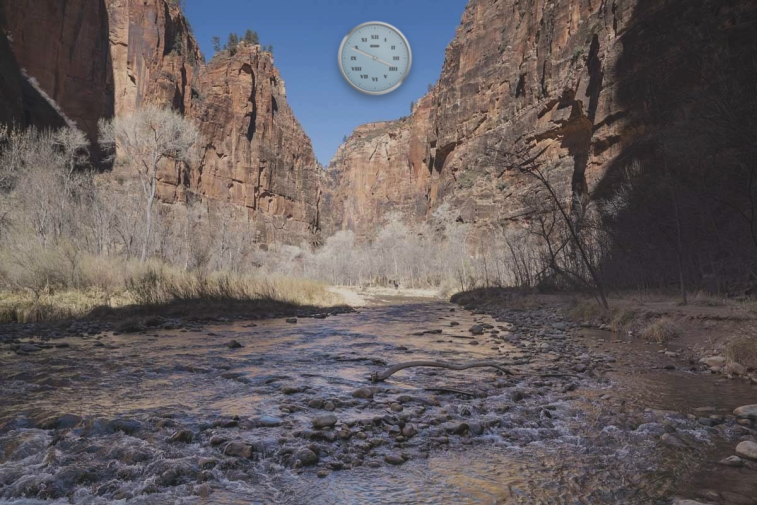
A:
3 h 49 min
